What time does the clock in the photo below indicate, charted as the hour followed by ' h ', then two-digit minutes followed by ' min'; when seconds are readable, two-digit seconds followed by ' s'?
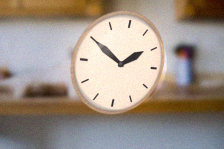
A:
1 h 50 min
